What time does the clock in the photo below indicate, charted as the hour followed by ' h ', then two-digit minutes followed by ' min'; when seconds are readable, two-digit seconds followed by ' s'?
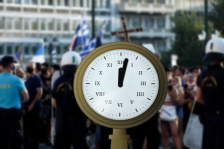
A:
12 h 02 min
